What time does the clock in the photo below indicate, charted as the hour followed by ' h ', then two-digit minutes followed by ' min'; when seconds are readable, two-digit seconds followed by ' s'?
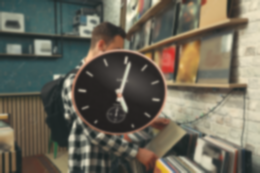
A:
5 h 01 min
